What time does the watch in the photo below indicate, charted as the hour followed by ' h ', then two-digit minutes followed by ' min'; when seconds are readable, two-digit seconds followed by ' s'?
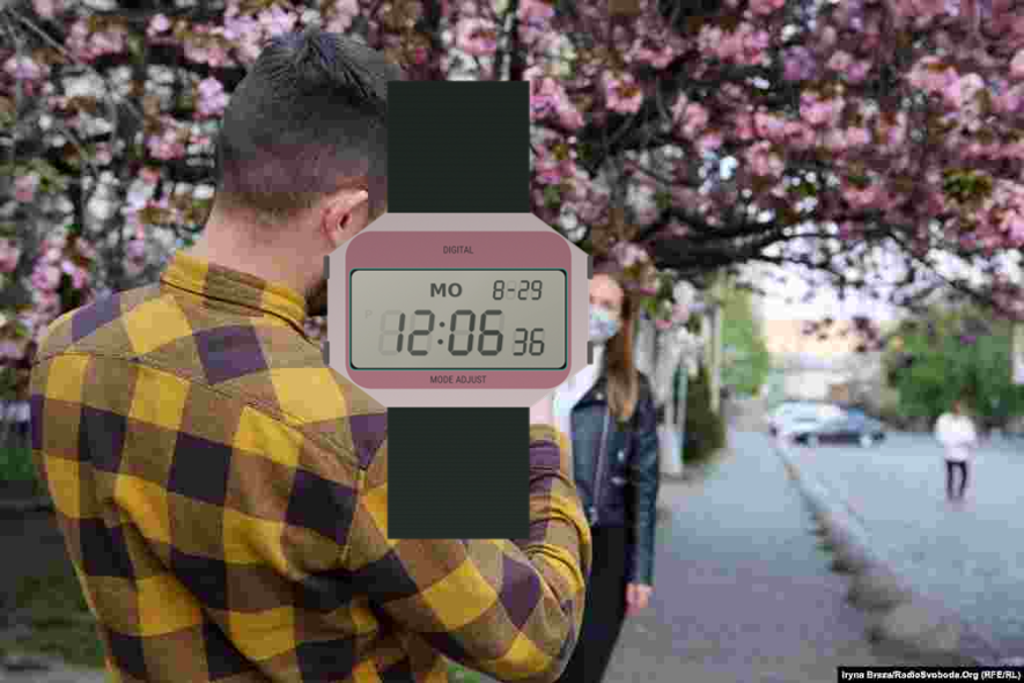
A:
12 h 06 min 36 s
